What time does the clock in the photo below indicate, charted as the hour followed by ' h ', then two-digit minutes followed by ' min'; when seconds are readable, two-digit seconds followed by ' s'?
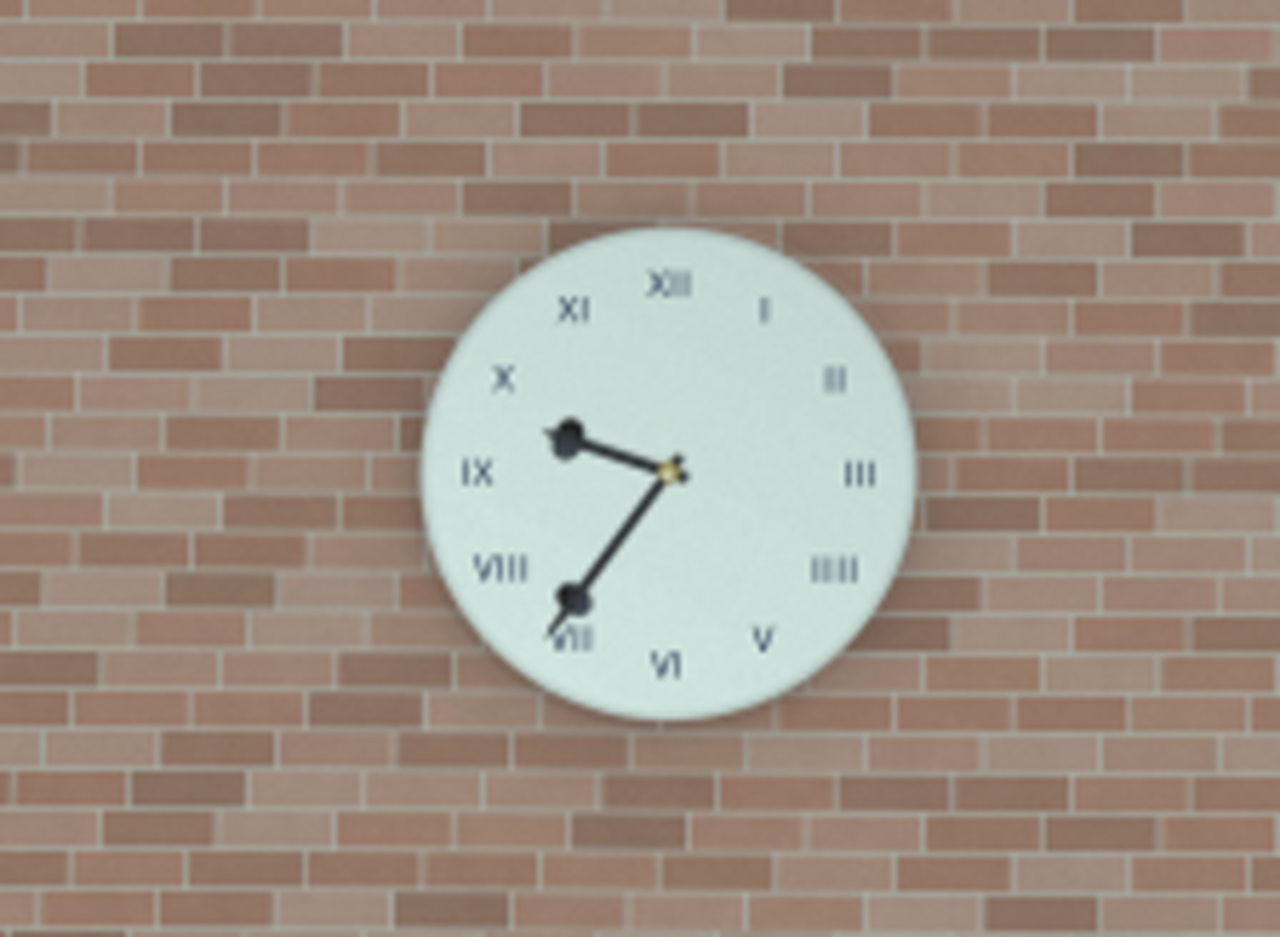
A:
9 h 36 min
